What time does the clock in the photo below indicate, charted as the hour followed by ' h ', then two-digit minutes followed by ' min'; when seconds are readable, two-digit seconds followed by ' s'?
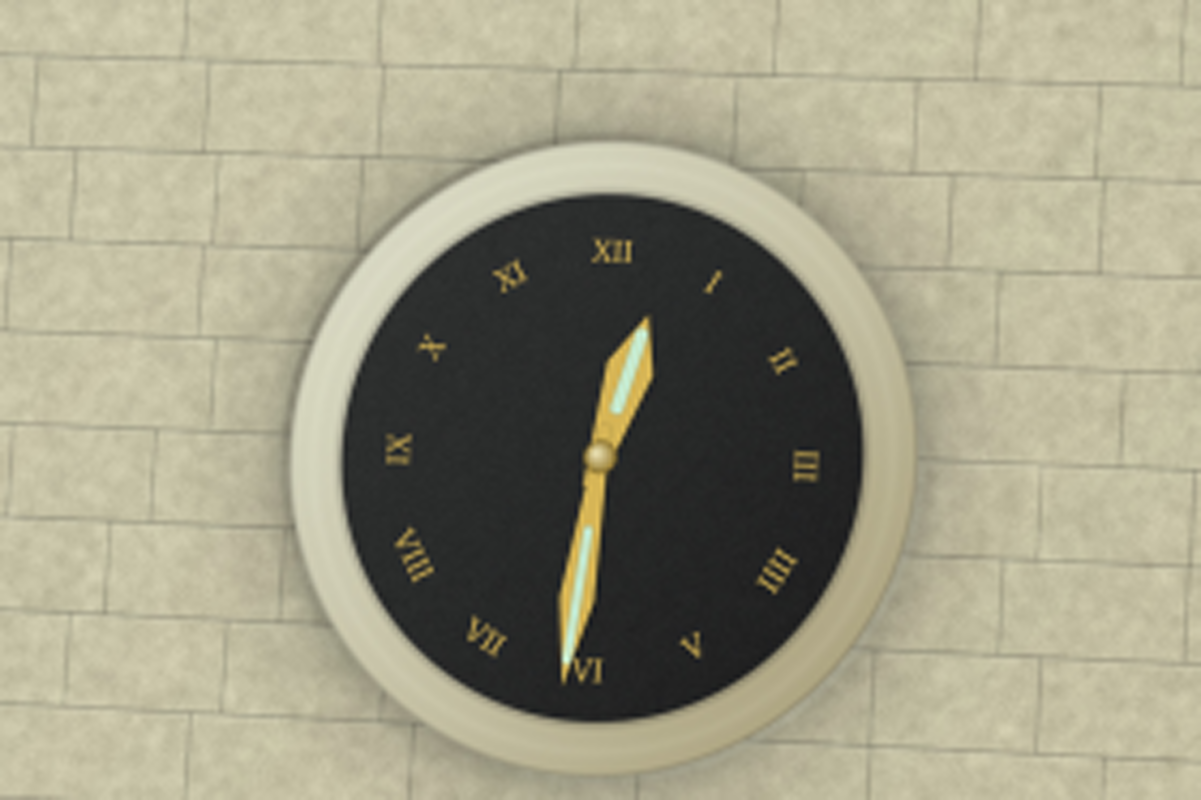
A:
12 h 31 min
